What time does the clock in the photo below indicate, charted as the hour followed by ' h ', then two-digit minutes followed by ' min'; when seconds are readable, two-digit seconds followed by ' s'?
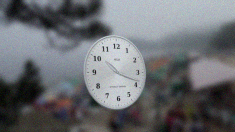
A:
10 h 18 min
